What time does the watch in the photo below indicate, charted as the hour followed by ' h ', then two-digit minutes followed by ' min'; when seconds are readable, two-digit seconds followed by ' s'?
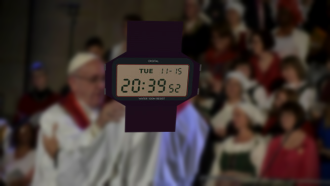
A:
20 h 39 min 52 s
